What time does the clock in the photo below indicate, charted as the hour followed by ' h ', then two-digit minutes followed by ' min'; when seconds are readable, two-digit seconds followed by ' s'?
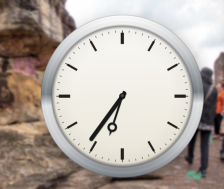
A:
6 h 36 min
